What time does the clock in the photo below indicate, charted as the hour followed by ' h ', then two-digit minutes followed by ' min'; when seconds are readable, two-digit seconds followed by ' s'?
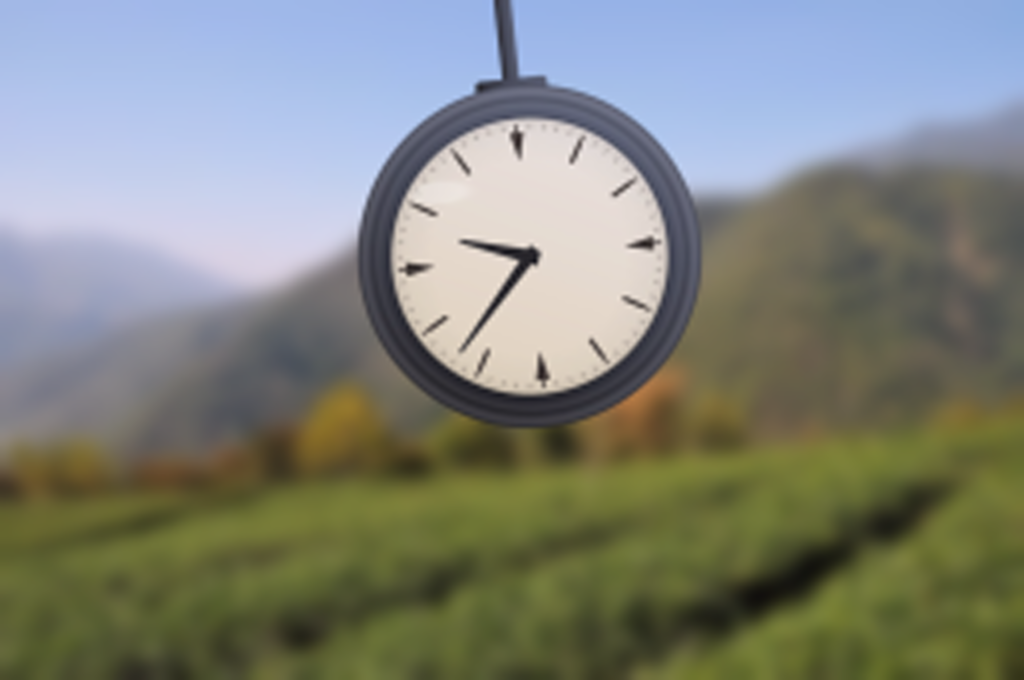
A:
9 h 37 min
